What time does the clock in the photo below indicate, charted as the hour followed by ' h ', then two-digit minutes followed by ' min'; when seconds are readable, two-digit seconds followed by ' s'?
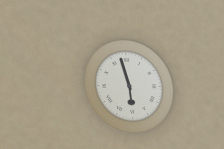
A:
5 h 58 min
